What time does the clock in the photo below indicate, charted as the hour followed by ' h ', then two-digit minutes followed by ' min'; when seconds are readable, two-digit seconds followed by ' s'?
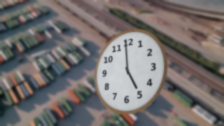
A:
4 h 59 min
